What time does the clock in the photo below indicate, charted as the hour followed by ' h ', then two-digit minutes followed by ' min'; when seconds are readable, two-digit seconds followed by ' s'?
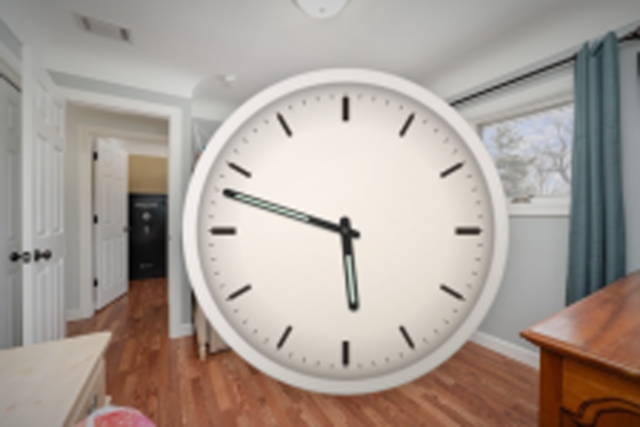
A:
5 h 48 min
